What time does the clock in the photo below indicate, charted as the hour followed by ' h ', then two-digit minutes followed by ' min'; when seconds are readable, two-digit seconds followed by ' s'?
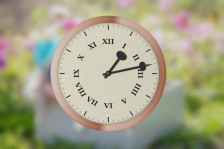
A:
1 h 13 min
